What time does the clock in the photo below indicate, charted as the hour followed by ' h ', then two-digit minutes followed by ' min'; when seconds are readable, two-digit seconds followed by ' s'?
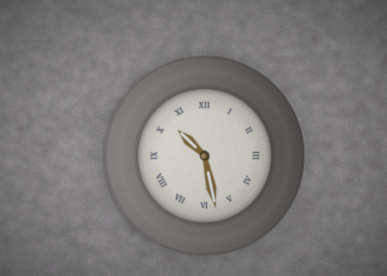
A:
10 h 28 min
